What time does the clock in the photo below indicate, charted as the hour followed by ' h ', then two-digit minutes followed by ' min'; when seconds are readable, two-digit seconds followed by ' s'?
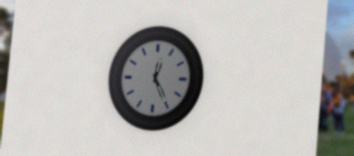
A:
12 h 25 min
